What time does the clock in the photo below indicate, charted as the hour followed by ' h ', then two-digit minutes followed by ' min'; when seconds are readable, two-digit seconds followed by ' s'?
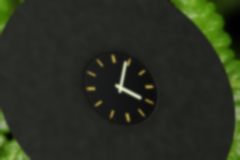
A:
4 h 04 min
